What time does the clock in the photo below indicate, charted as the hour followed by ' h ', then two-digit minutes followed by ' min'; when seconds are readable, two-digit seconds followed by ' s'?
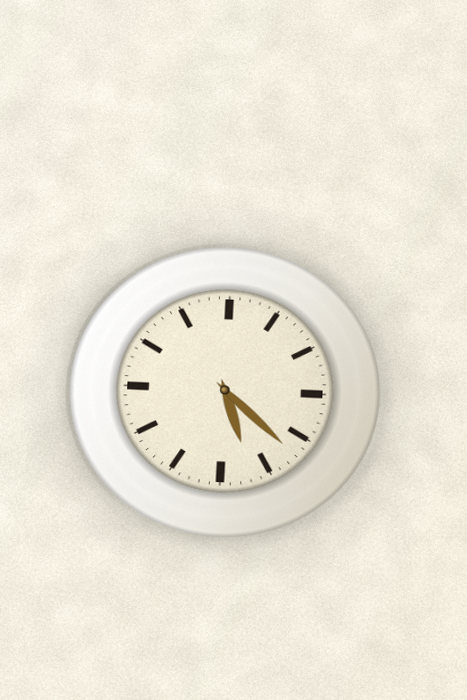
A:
5 h 22 min
